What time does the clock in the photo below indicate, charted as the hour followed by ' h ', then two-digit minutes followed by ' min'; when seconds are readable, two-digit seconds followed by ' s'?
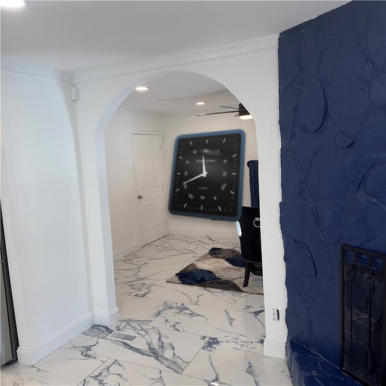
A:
11 h 41 min
